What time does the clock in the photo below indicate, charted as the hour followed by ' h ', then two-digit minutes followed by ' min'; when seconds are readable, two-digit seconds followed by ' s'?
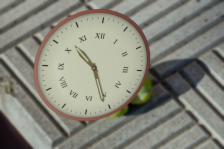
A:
10 h 26 min
